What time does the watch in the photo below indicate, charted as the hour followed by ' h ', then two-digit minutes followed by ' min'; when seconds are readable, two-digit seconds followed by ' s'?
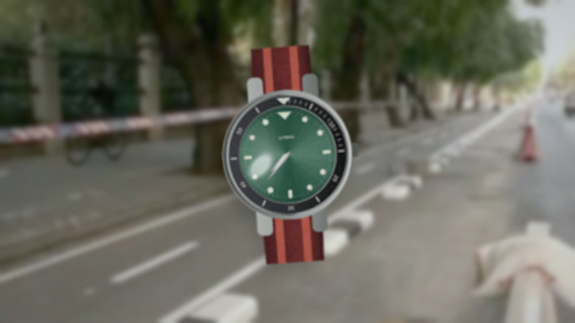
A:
7 h 37 min
